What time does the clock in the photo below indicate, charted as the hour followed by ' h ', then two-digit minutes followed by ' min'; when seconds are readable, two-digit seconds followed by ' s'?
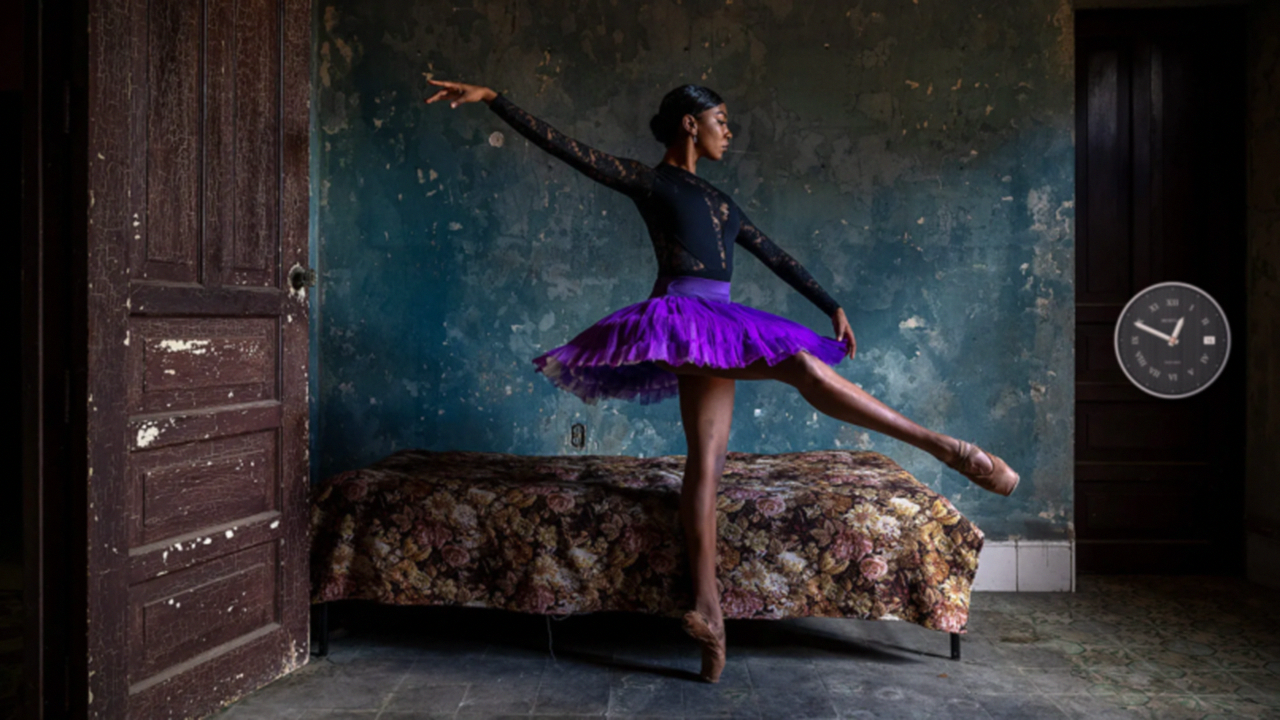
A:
12 h 49 min
